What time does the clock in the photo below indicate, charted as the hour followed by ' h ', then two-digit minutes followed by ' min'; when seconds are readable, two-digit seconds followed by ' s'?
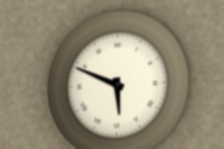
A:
5 h 49 min
